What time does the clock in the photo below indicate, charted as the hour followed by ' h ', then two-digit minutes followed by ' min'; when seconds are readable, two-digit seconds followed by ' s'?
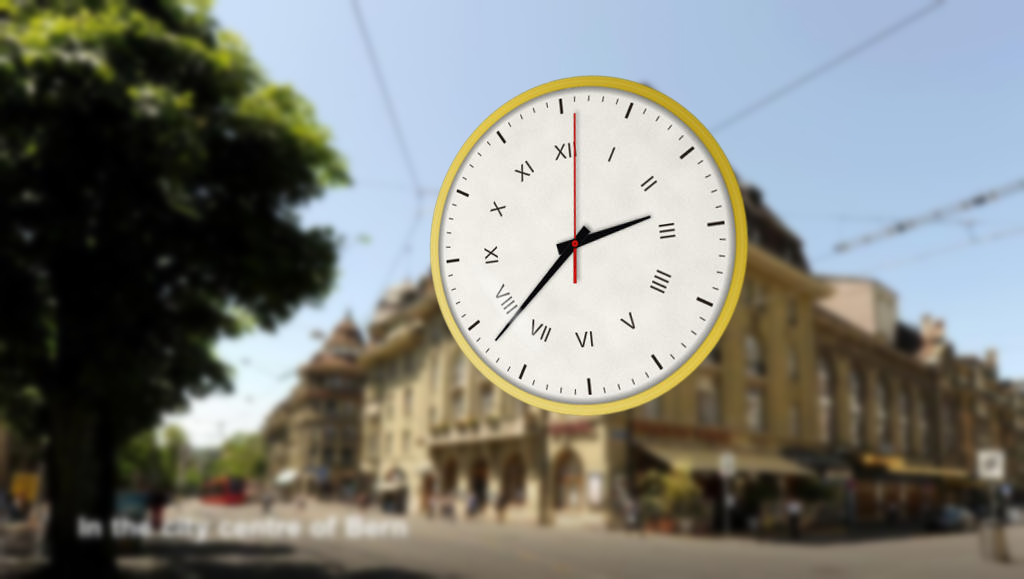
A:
2 h 38 min 01 s
